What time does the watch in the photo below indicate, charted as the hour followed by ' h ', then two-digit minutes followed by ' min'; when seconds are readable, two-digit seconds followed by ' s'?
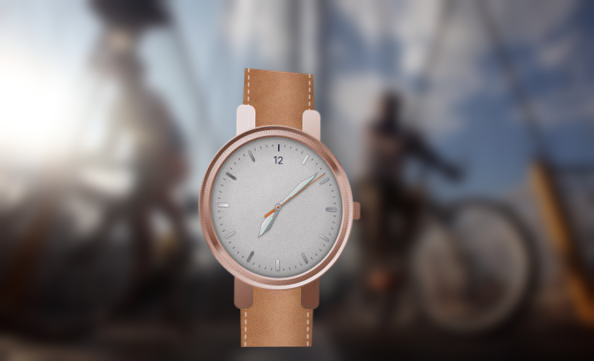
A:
7 h 08 min 09 s
